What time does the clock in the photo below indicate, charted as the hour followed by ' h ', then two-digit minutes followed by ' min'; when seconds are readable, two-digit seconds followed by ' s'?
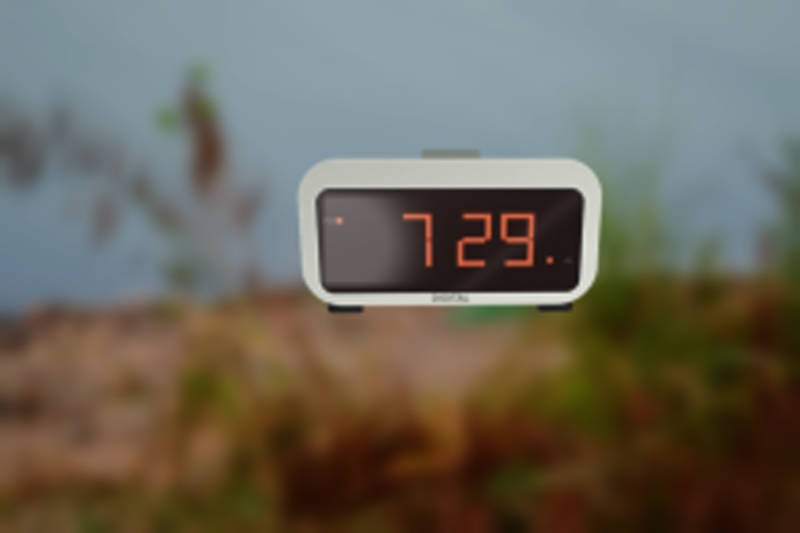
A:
7 h 29 min
